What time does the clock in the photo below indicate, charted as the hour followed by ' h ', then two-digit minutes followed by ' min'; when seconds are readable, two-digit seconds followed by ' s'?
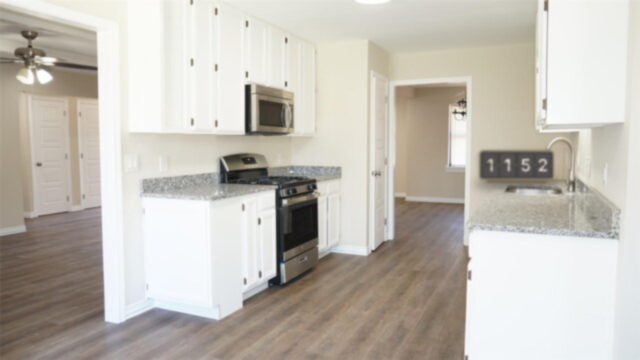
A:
11 h 52 min
